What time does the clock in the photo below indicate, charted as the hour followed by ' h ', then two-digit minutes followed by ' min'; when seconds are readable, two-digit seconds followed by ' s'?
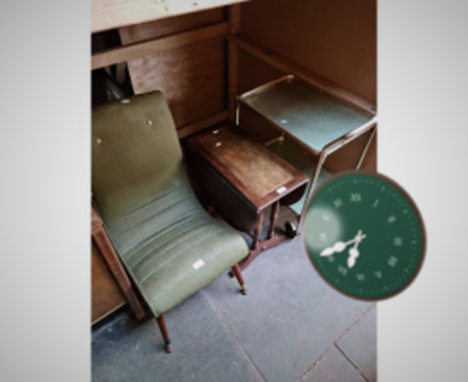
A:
6 h 41 min
